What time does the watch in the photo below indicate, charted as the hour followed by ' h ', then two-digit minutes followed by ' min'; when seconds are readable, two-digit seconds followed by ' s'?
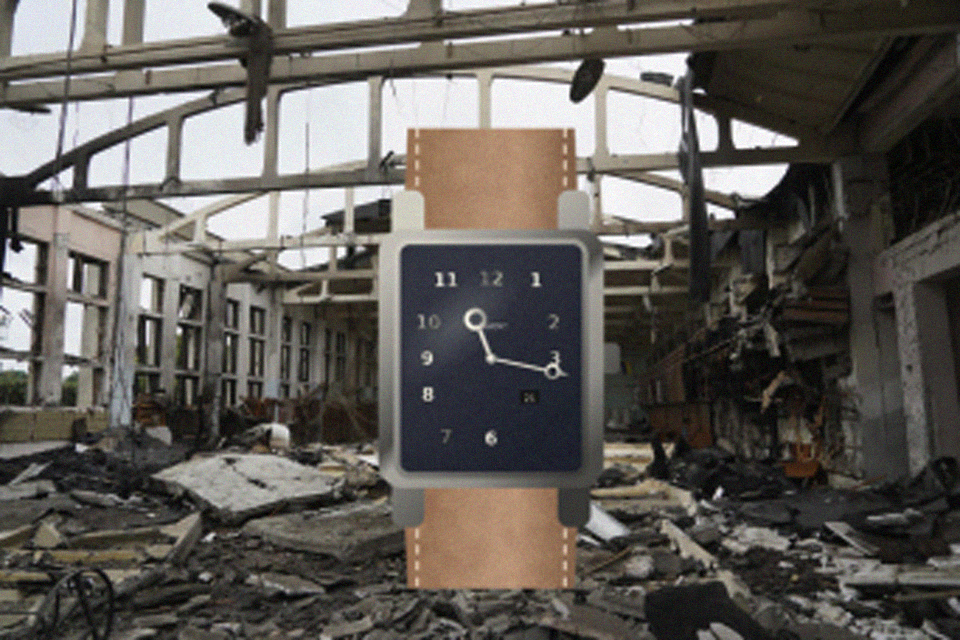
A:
11 h 17 min
